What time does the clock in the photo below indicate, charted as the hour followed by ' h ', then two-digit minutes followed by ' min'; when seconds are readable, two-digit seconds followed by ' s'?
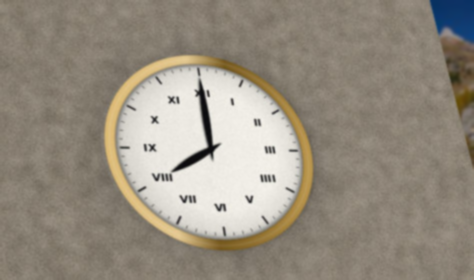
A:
8 h 00 min
